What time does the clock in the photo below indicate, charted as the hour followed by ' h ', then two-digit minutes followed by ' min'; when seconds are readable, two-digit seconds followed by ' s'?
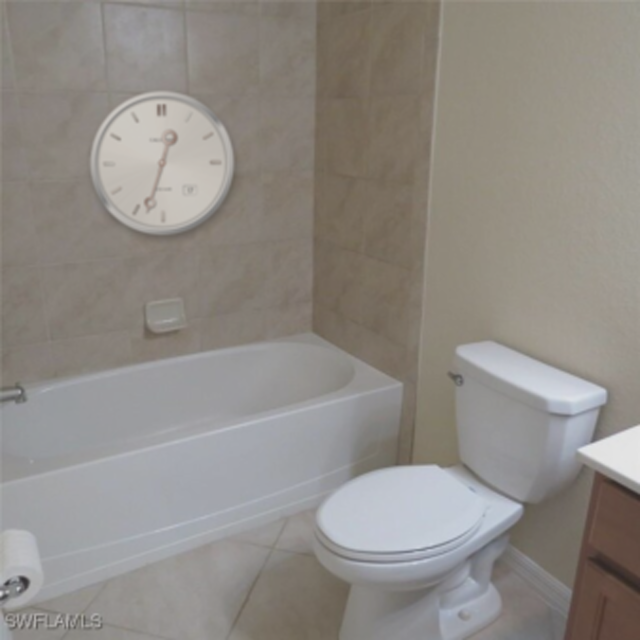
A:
12 h 33 min
